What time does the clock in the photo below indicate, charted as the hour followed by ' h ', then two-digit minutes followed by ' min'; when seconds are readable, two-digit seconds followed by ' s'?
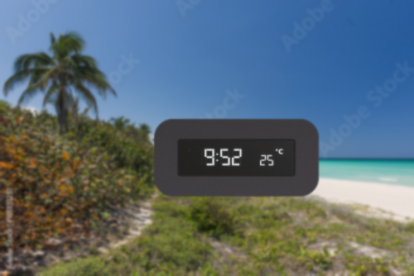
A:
9 h 52 min
